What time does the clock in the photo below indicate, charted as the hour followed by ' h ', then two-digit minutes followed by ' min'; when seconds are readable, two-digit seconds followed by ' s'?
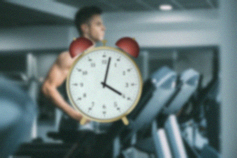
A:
4 h 02 min
